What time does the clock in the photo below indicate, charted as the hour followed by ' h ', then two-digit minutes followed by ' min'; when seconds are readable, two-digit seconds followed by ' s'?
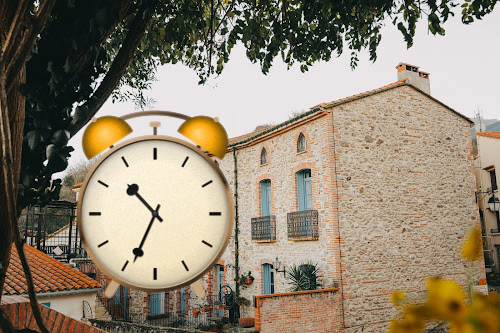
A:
10 h 34 min
